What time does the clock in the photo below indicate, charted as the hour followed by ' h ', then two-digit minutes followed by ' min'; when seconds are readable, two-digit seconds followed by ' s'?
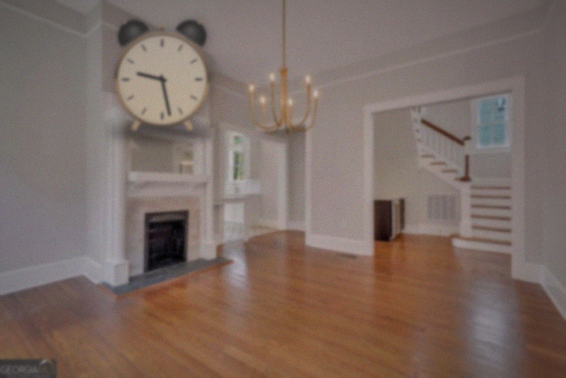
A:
9 h 28 min
